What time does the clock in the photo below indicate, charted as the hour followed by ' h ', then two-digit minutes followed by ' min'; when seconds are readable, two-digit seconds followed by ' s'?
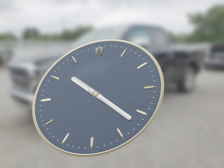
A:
10 h 22 min
